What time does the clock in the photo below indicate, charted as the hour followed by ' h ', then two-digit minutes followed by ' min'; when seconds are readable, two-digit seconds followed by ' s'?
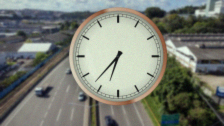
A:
6 h 37 min
